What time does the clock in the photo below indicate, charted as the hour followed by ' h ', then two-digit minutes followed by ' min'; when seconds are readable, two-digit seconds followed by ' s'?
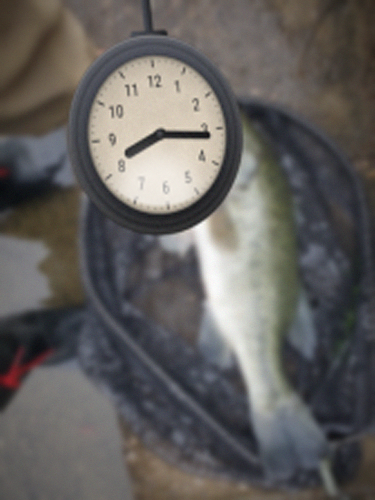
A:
8 h 16 min
